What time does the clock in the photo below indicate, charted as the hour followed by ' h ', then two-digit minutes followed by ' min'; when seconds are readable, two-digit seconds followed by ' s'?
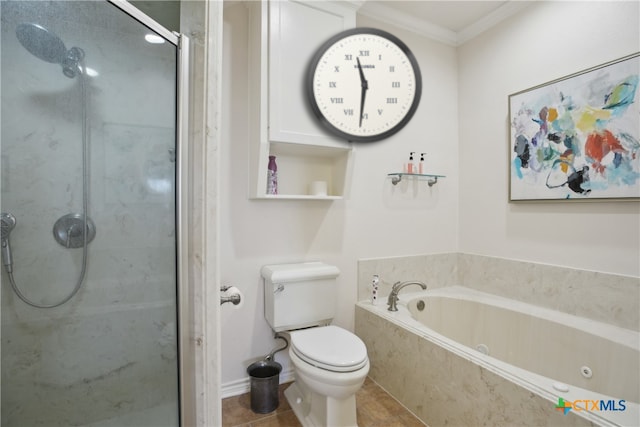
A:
11 h 31 min
